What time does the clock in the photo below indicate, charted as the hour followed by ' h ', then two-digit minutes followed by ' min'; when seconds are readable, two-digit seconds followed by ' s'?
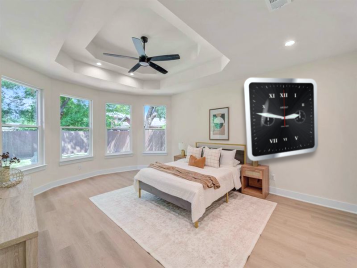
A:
2 h 47 min
